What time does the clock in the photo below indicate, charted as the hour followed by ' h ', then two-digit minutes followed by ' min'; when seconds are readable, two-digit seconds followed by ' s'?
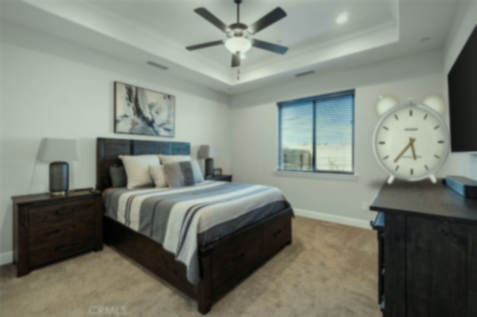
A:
5 h 37 min
